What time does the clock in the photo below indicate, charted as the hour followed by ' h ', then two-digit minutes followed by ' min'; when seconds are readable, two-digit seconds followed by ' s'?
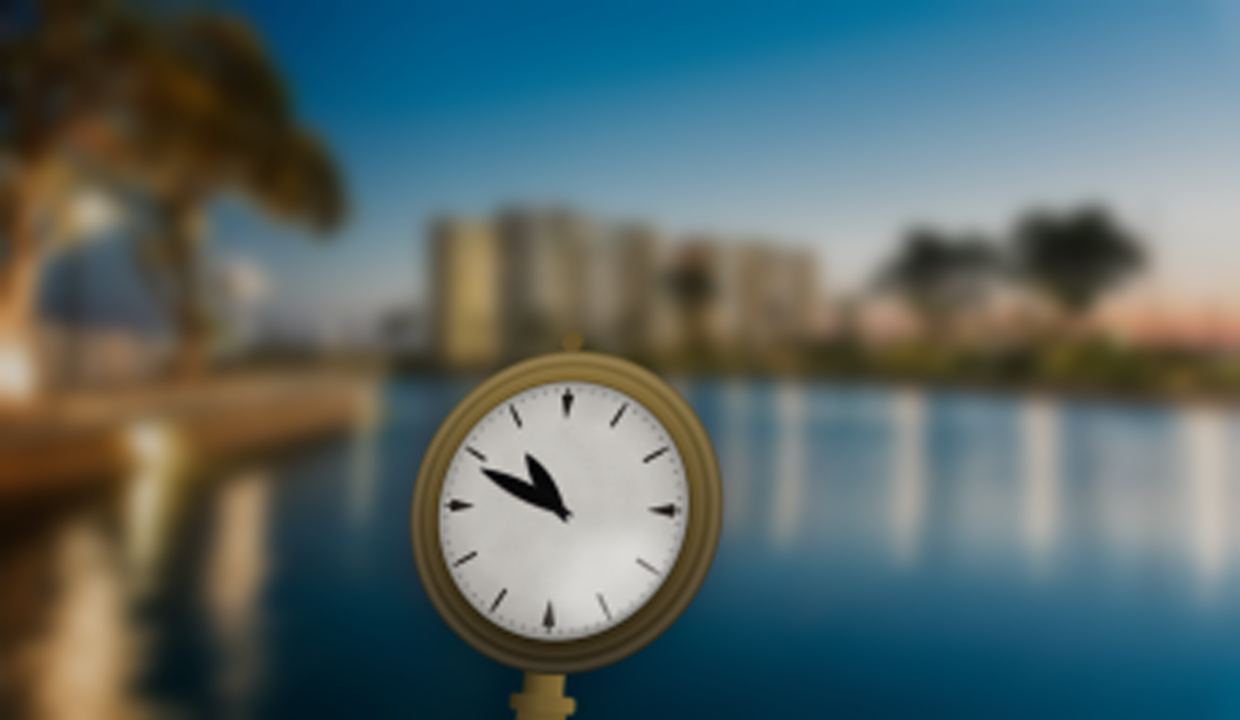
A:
10 h 49 min
